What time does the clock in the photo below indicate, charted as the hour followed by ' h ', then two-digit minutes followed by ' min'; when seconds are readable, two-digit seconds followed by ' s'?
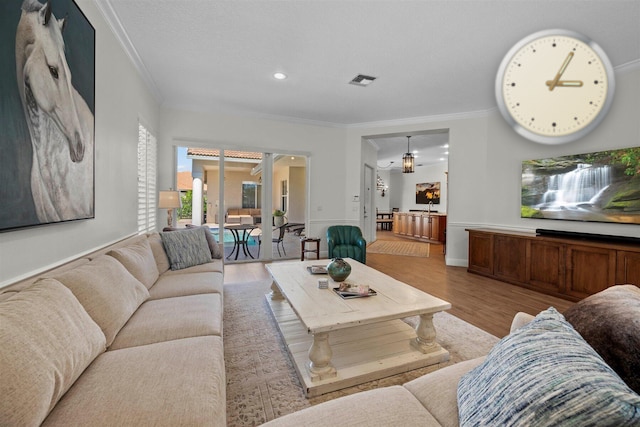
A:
3 h 05 min
